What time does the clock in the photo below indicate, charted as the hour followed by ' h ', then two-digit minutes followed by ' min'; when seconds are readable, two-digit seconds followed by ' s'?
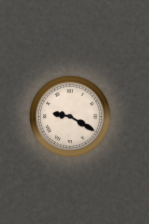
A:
9 h 20 min
